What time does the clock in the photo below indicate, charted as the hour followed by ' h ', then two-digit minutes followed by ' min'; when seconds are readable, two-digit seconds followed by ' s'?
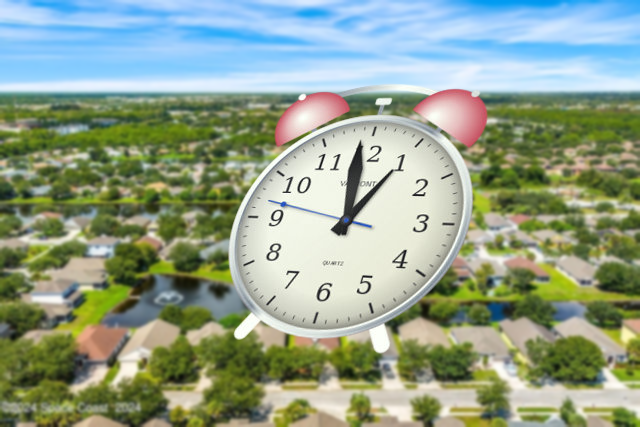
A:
12 h 58 min 47 s
